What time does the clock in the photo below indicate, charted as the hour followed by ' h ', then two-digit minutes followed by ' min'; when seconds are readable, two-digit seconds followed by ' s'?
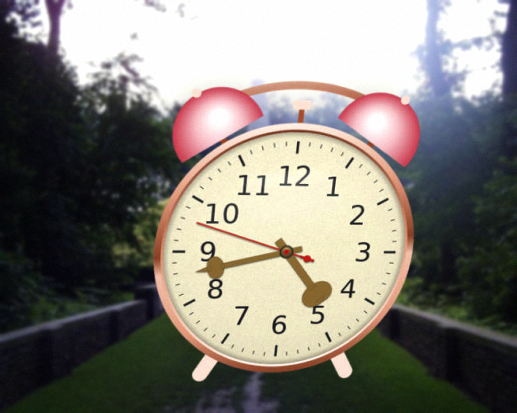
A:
4 h 42 min 48 s
